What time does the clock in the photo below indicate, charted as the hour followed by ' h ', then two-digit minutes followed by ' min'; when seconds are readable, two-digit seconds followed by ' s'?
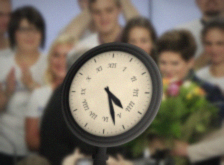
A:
4 h 27 min
